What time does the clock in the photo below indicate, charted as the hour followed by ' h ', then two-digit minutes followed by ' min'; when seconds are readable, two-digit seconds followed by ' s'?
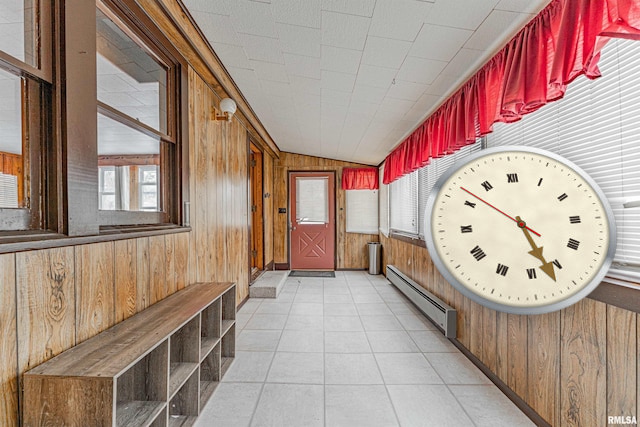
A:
5 h 26 min 52 s
